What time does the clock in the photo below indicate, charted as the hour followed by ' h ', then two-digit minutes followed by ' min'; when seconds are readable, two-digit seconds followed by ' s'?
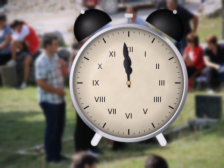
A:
11 h 59 min
